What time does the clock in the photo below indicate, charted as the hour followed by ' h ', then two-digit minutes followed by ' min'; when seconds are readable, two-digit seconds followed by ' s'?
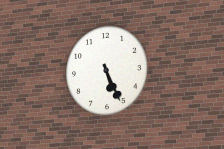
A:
5 h 26 min
